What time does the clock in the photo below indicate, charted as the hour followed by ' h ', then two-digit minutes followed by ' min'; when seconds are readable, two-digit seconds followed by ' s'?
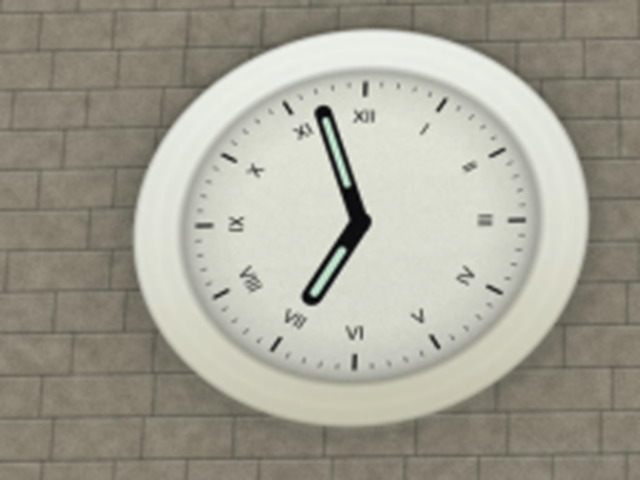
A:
6 h 57 min
